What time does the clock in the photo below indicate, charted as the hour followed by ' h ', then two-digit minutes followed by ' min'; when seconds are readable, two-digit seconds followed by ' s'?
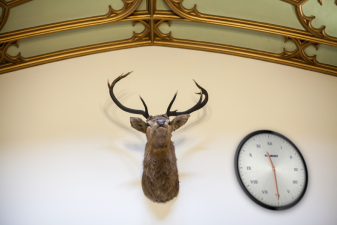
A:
11 h 30 min
